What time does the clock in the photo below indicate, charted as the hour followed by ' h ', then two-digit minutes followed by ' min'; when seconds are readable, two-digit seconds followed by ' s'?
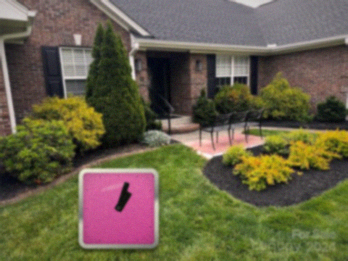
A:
1 h 03 min
